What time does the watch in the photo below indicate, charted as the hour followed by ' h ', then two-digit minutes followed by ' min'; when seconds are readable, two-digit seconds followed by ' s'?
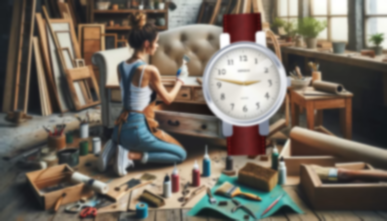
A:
2 h 47 min
